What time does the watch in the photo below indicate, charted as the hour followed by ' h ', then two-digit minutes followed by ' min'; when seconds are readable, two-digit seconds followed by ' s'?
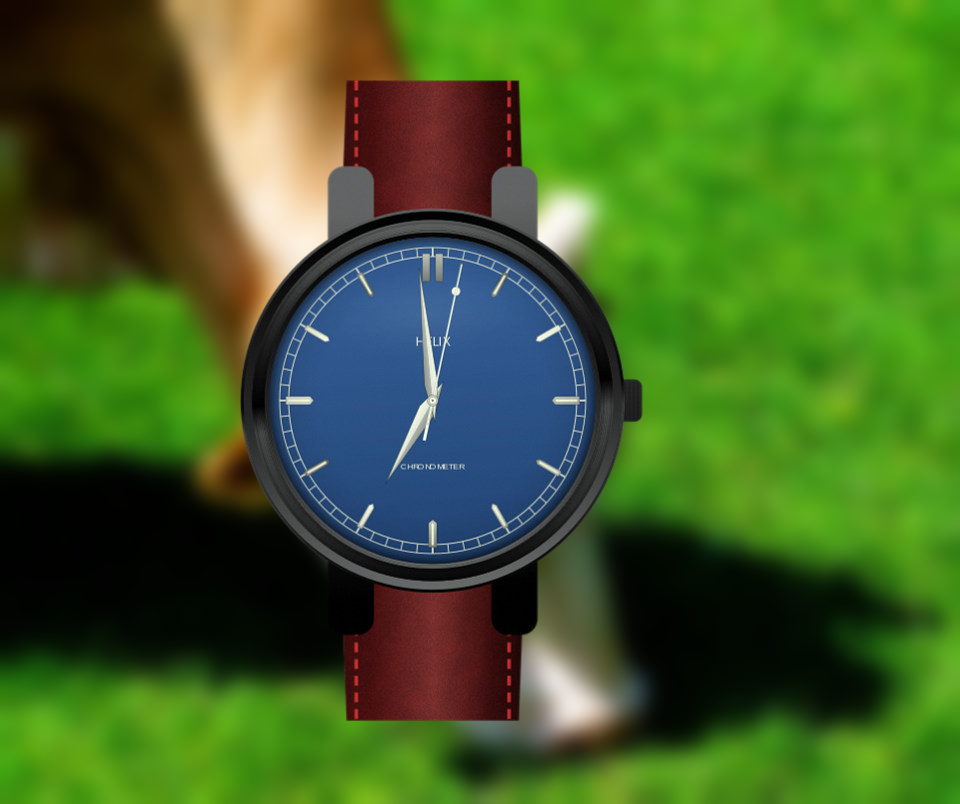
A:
6 h 59 min 02 s
